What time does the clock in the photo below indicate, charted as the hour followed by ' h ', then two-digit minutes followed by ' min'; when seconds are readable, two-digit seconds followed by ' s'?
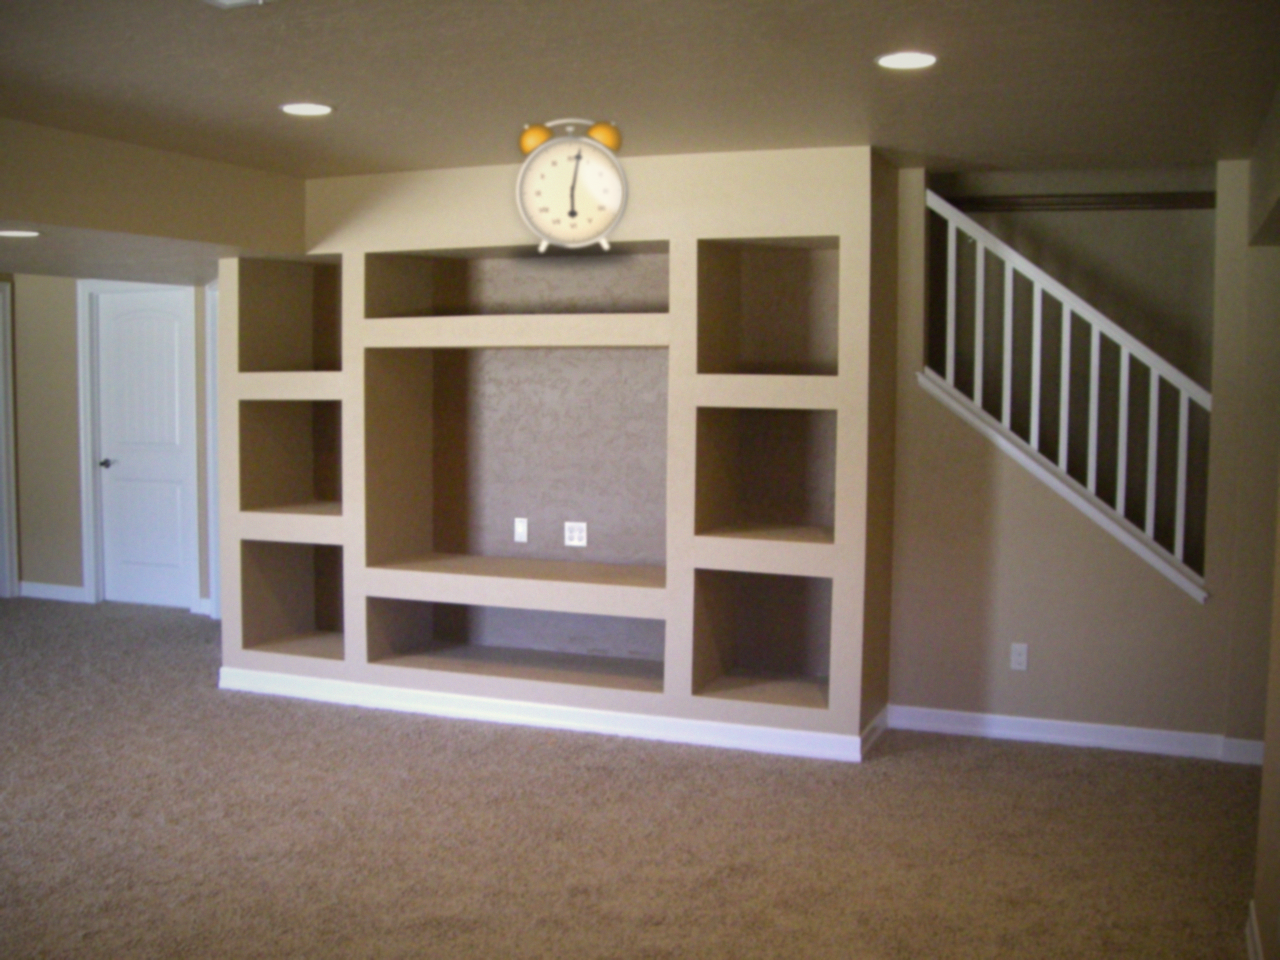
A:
6 h 02 min
